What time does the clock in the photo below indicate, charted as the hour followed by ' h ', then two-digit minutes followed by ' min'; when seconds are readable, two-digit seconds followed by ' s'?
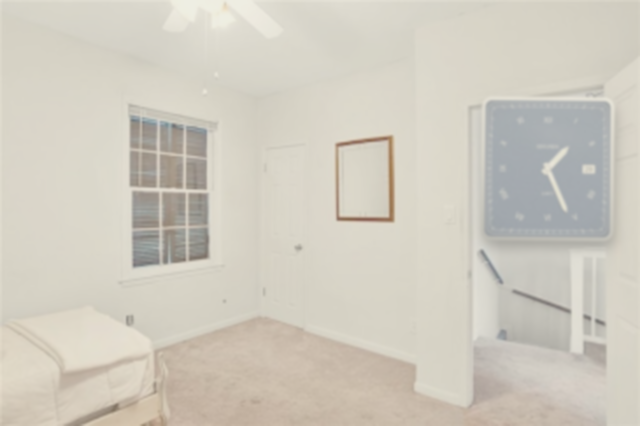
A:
1 h 26 min
